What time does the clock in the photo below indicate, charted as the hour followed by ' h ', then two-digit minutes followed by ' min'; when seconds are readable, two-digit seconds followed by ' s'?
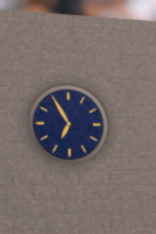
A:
6 h 55 min
